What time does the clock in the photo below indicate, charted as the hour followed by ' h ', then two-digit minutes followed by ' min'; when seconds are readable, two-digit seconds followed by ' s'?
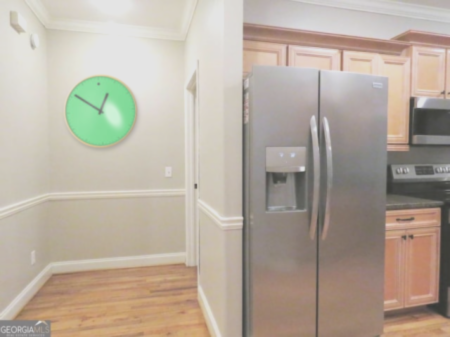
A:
12 h 51 min
